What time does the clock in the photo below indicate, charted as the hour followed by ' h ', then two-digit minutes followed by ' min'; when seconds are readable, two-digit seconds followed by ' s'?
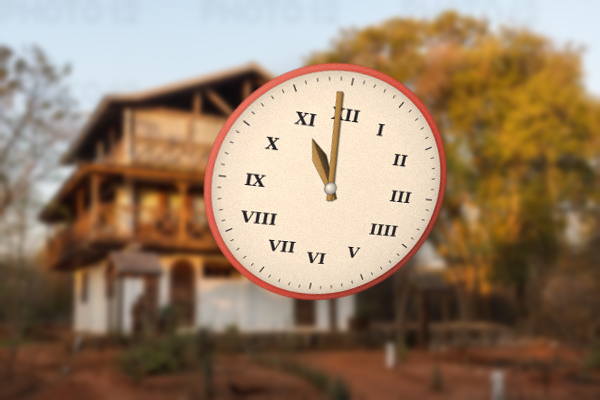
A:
10 h 59 min
